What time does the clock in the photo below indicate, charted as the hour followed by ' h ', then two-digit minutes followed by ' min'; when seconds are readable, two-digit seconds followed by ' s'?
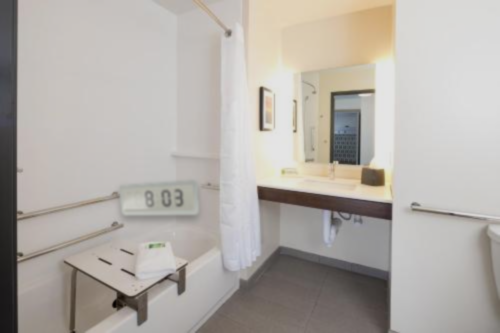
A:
8 h 03 min
